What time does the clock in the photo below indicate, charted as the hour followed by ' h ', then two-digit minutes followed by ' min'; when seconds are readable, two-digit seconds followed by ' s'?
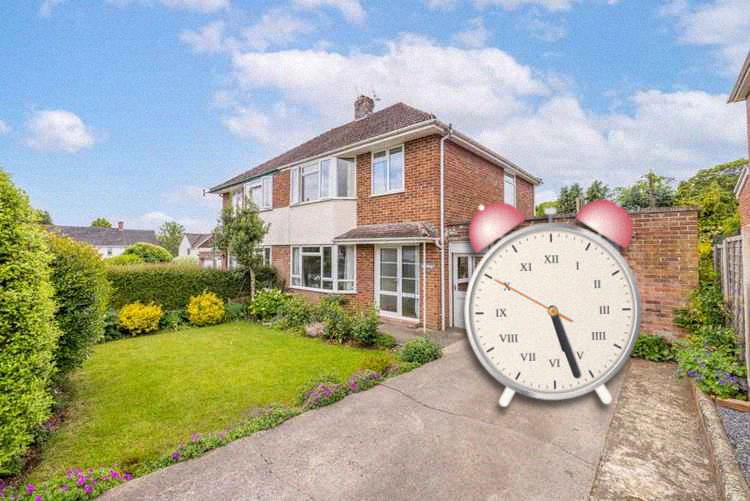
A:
5 h 26 min 50 s
